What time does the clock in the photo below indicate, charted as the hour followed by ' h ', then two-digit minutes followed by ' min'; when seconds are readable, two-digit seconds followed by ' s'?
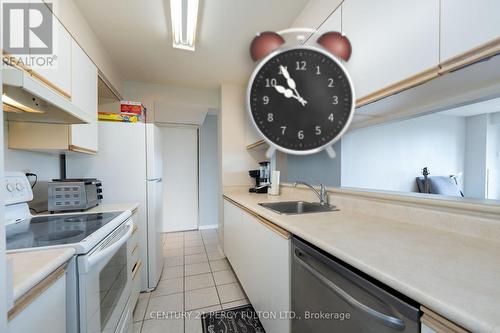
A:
9 h 55 min
